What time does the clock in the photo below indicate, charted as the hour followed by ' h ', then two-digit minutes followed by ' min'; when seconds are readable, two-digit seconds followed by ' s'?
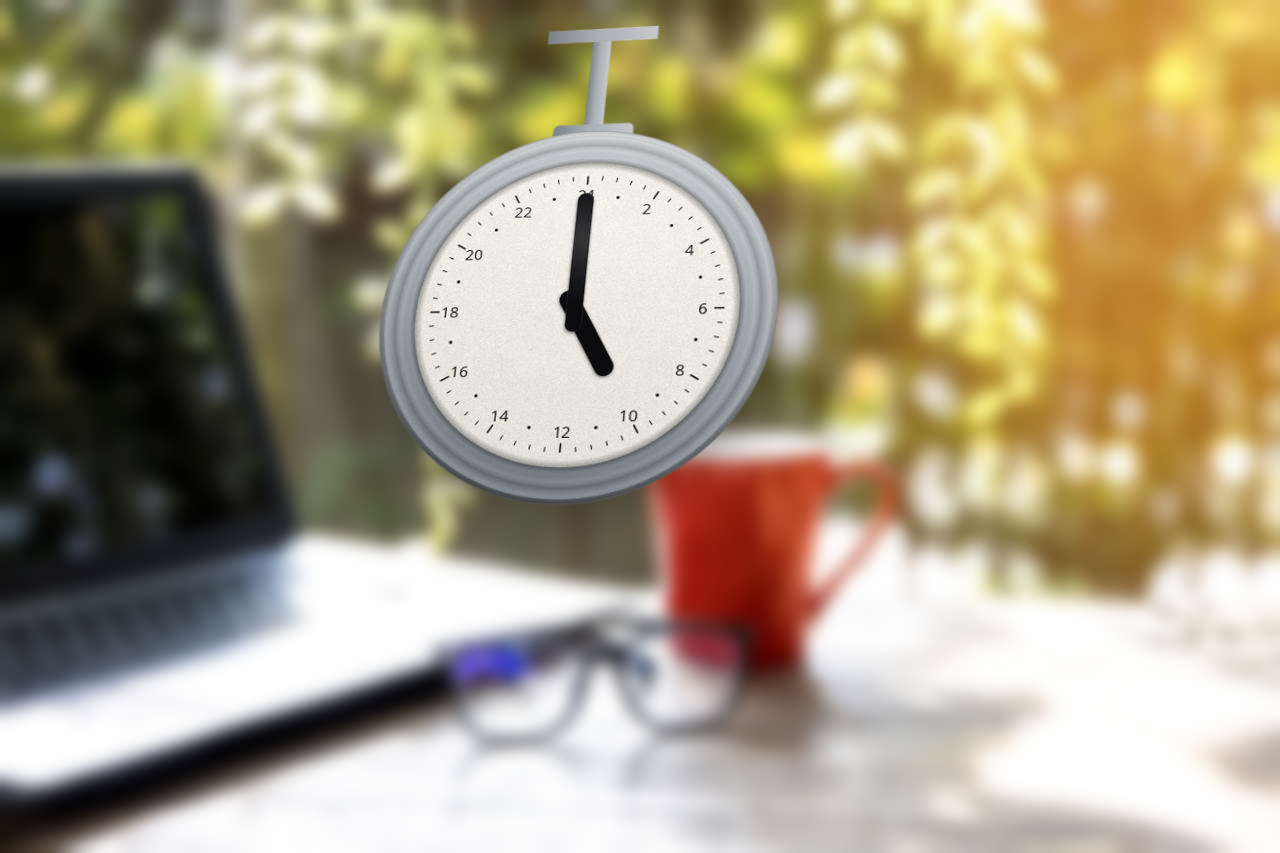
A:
10 h 00 min
